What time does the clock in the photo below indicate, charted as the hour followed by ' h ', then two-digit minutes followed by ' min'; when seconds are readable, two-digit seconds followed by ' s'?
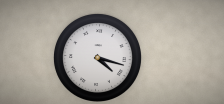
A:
4 h 17 min
